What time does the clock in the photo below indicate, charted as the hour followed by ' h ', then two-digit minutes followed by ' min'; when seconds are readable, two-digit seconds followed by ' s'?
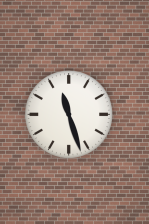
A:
11 h 27 min
